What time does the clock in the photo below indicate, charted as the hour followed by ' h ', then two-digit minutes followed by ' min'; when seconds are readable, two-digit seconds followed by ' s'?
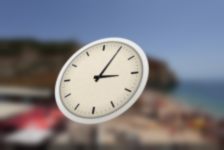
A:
3 h 05 min
